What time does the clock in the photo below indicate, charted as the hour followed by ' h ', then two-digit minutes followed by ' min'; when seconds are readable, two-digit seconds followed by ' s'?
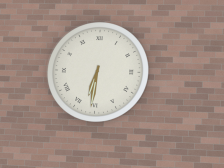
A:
6 h 31 min
